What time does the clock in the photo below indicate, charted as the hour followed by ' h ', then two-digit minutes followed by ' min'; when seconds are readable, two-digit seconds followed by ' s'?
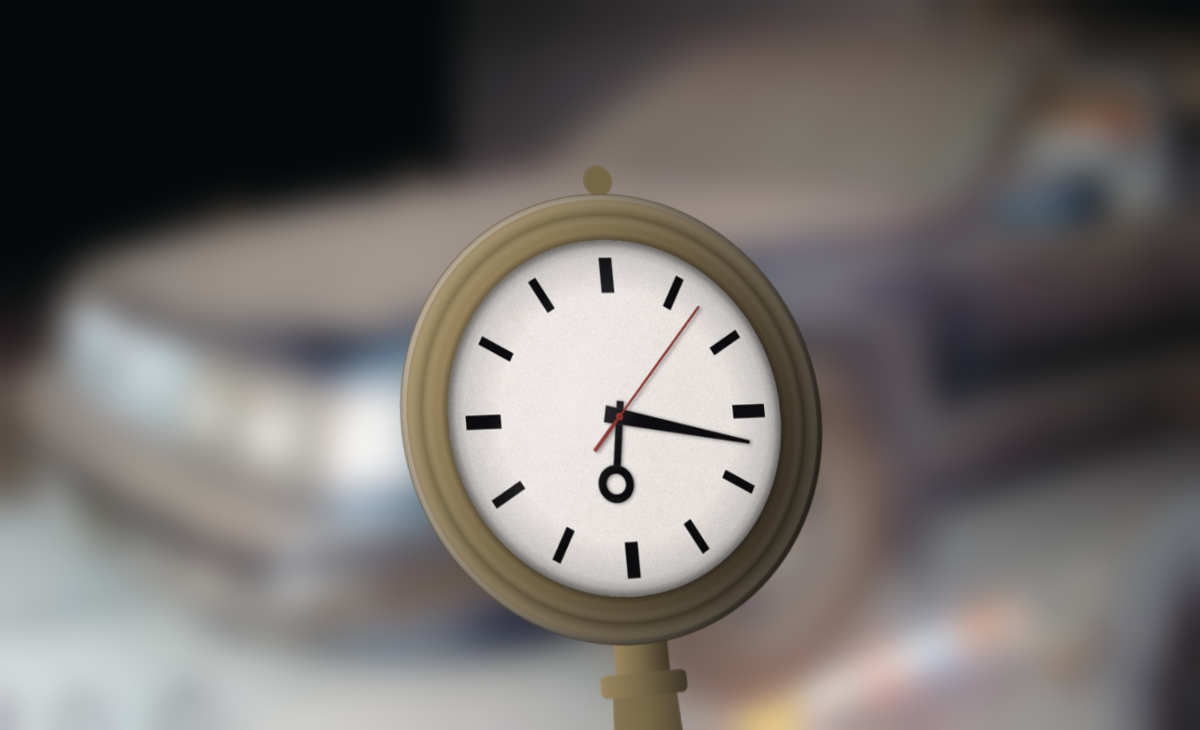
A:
6 h 17 min 07 s
